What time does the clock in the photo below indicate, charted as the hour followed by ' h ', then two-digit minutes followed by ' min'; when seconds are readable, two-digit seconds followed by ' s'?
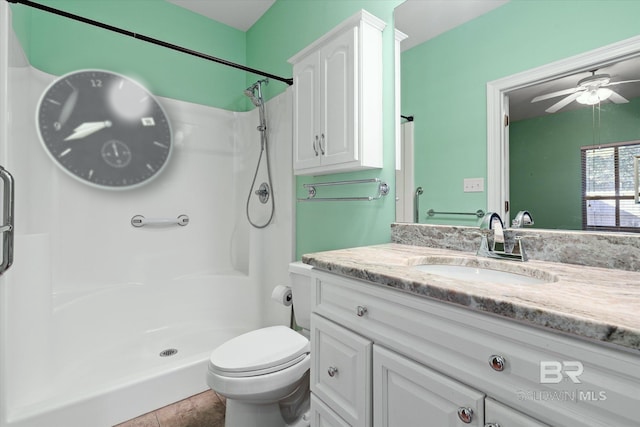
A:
8 h 42 min
